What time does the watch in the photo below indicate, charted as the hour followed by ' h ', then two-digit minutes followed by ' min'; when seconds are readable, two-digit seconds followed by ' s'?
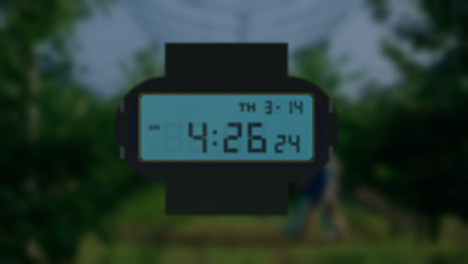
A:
4 h 26 min 24 s
